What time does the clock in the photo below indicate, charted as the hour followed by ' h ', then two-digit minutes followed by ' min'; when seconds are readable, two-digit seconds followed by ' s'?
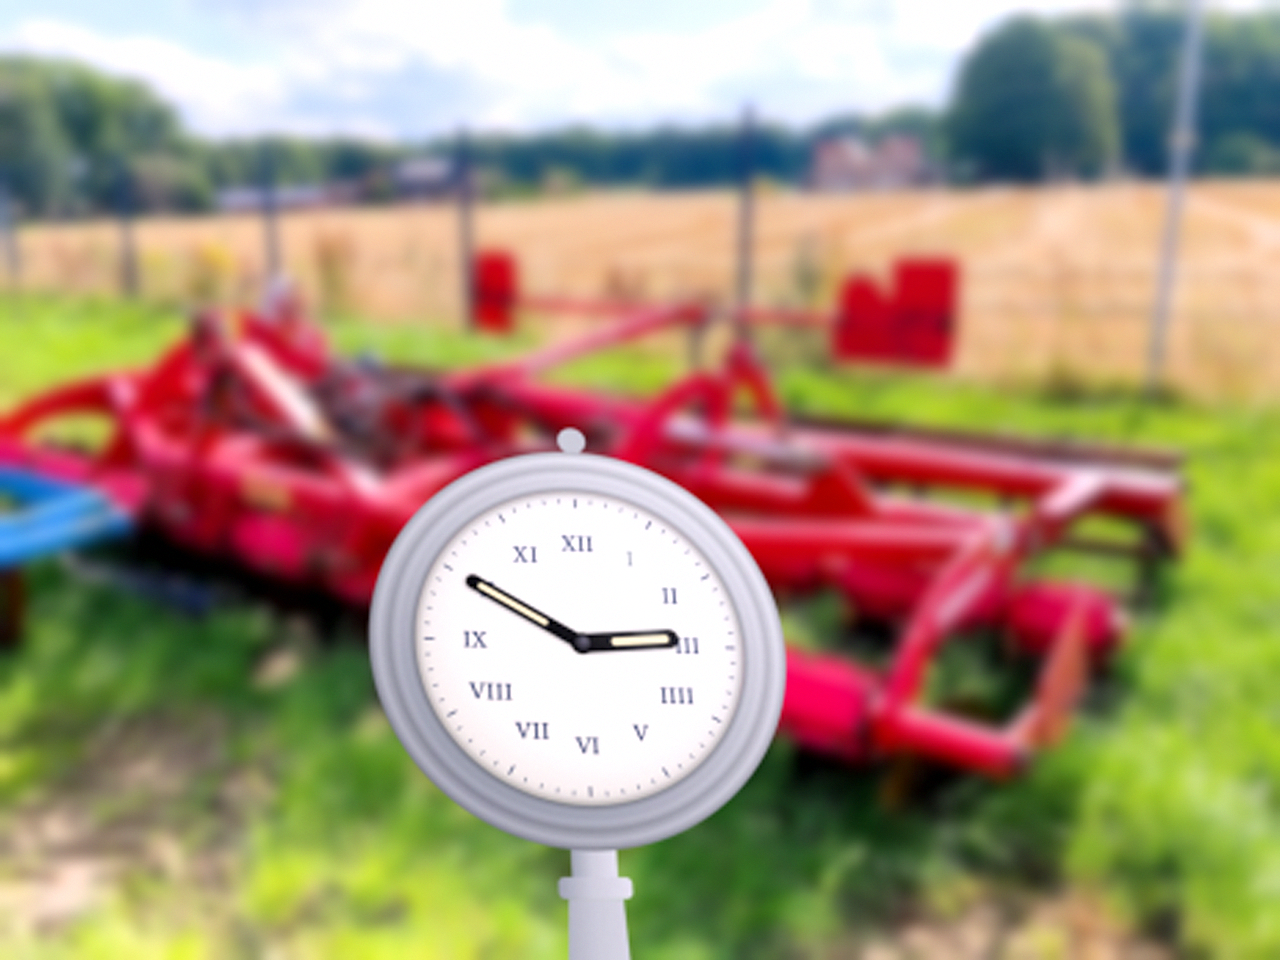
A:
2 h 50 min
